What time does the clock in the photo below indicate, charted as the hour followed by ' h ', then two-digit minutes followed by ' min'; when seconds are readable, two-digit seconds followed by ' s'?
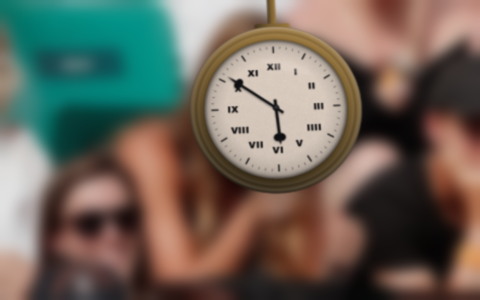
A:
5 h 51 min
